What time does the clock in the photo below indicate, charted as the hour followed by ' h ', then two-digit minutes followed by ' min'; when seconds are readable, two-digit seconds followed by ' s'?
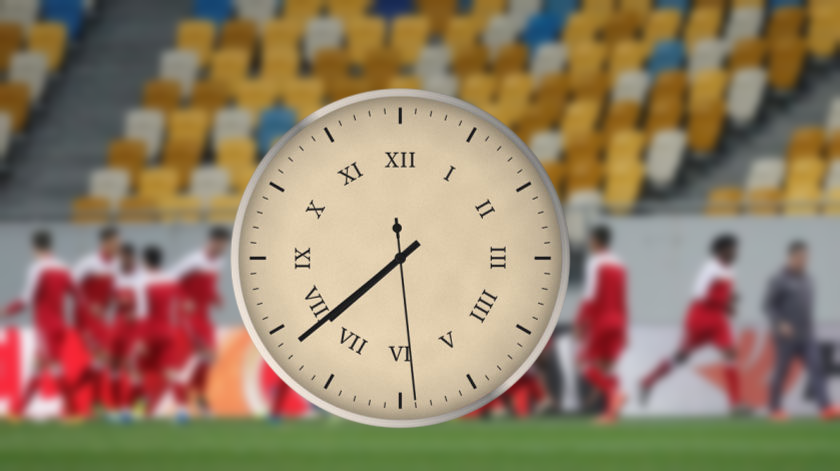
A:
7 h 38 min 29 s
